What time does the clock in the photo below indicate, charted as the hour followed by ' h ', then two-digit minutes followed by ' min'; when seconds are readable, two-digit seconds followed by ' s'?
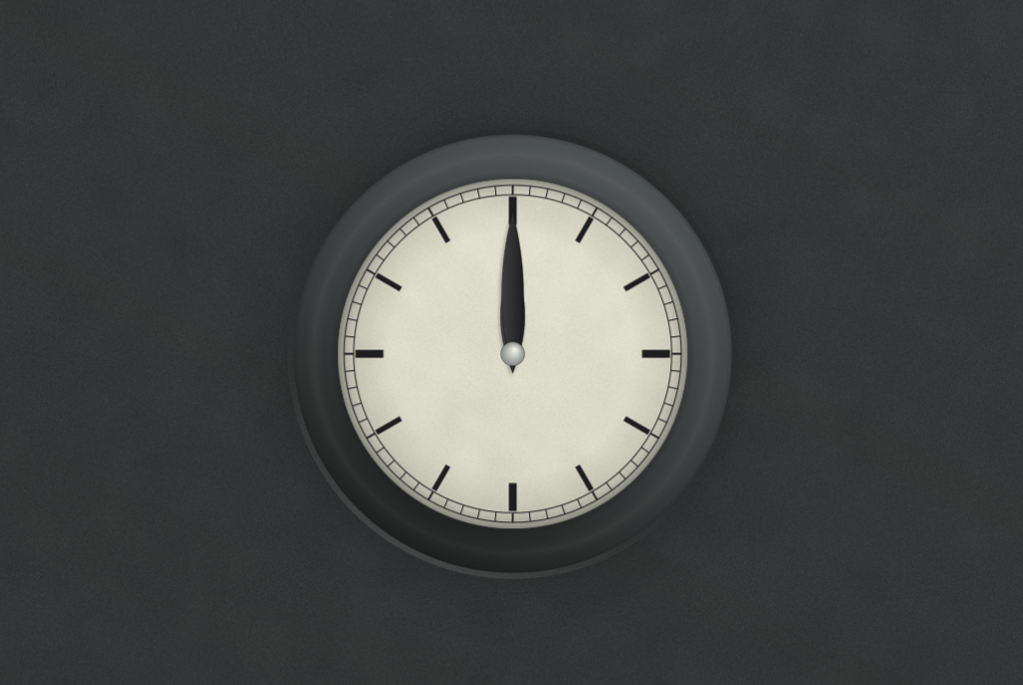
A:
12 h 00 min
